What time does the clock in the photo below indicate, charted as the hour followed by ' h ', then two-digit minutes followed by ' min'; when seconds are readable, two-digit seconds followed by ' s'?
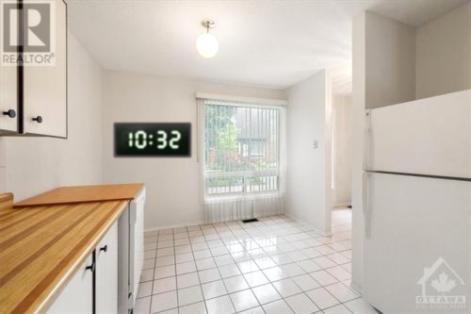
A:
10 h 32 min
